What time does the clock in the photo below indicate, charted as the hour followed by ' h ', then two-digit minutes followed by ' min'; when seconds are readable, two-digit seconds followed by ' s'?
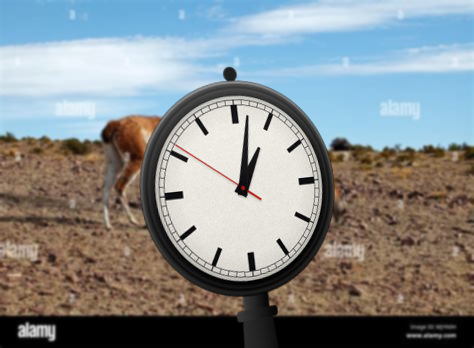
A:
1 h 01 min 51 s
